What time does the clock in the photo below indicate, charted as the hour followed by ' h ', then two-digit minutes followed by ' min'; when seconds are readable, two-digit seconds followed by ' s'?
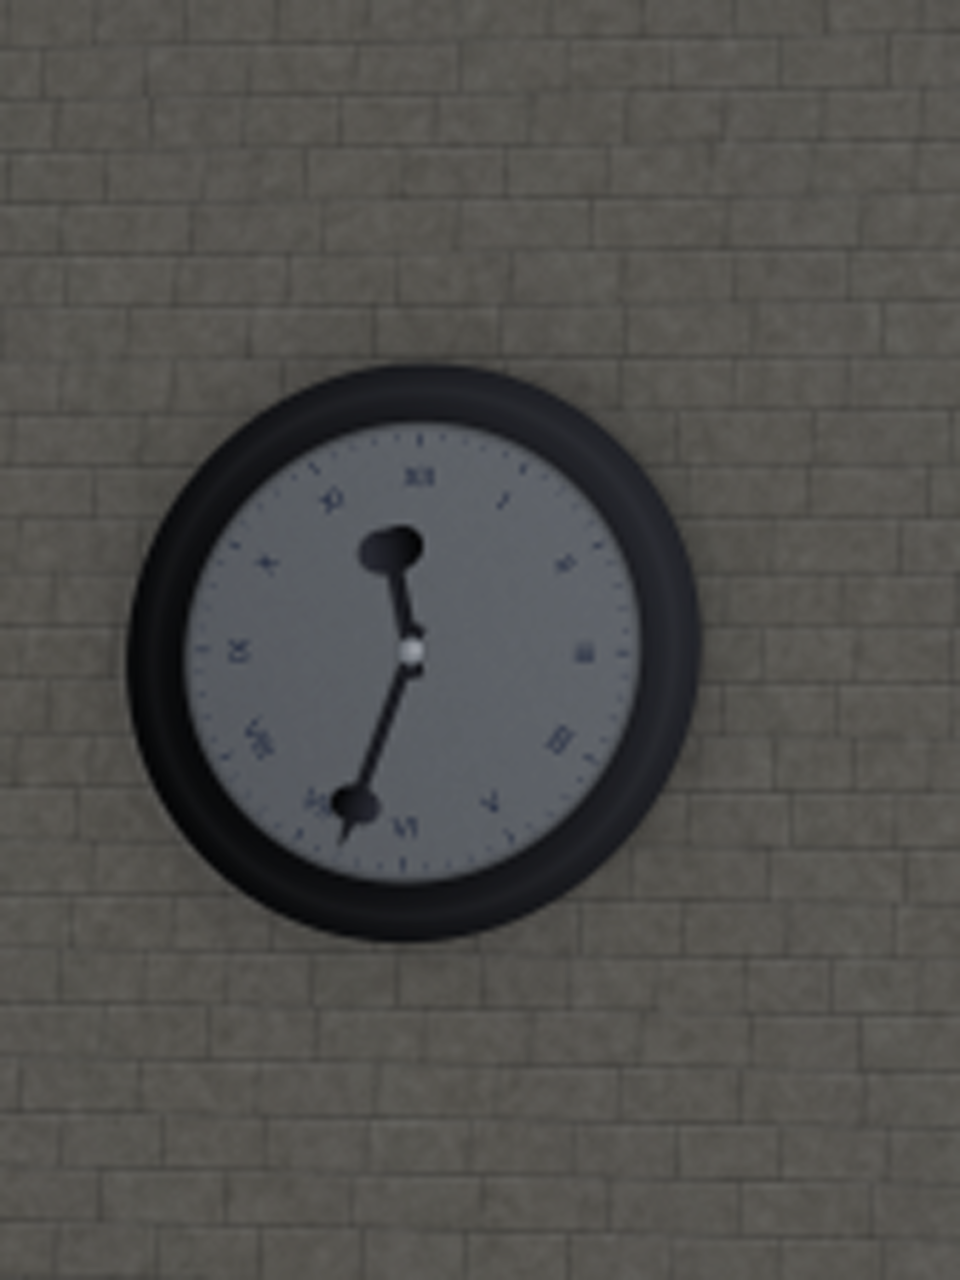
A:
11 h 33 min
